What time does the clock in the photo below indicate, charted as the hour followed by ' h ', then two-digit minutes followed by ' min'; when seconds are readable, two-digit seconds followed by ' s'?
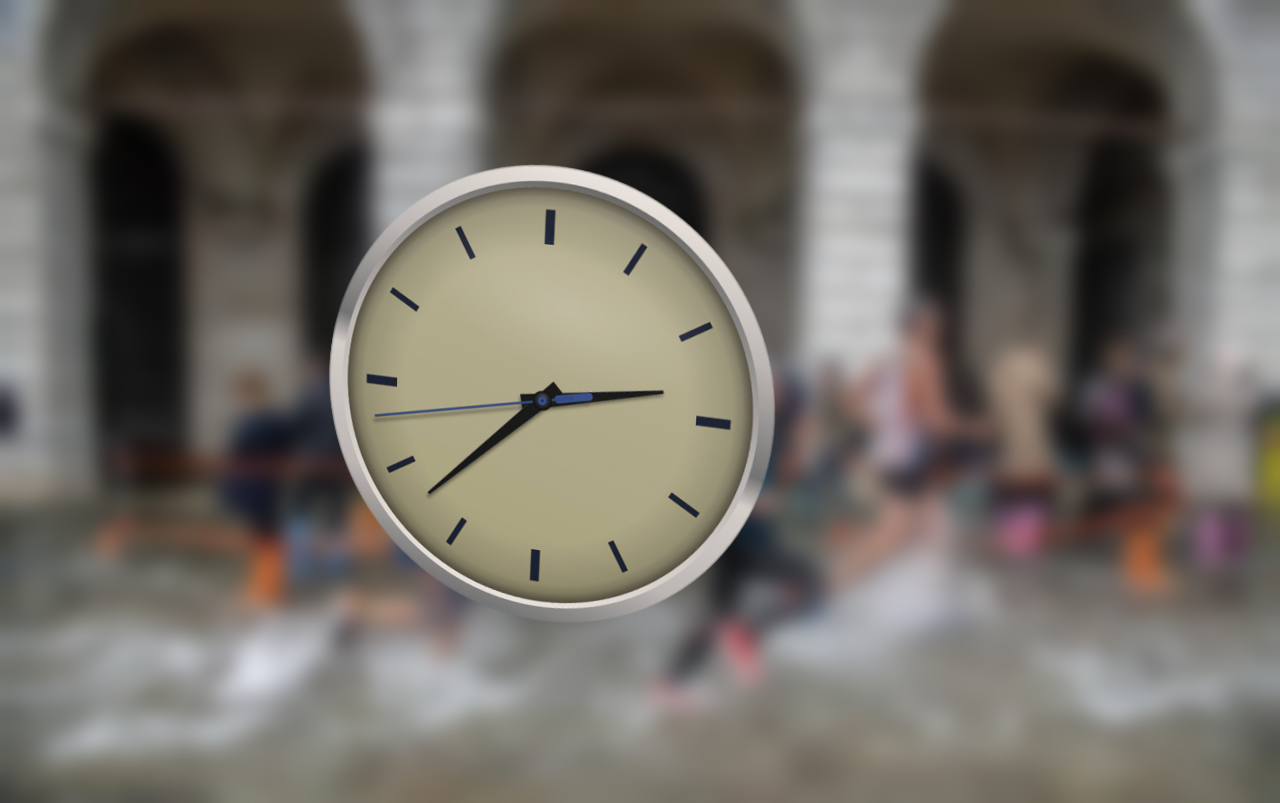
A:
2 h 37 min 43 s
